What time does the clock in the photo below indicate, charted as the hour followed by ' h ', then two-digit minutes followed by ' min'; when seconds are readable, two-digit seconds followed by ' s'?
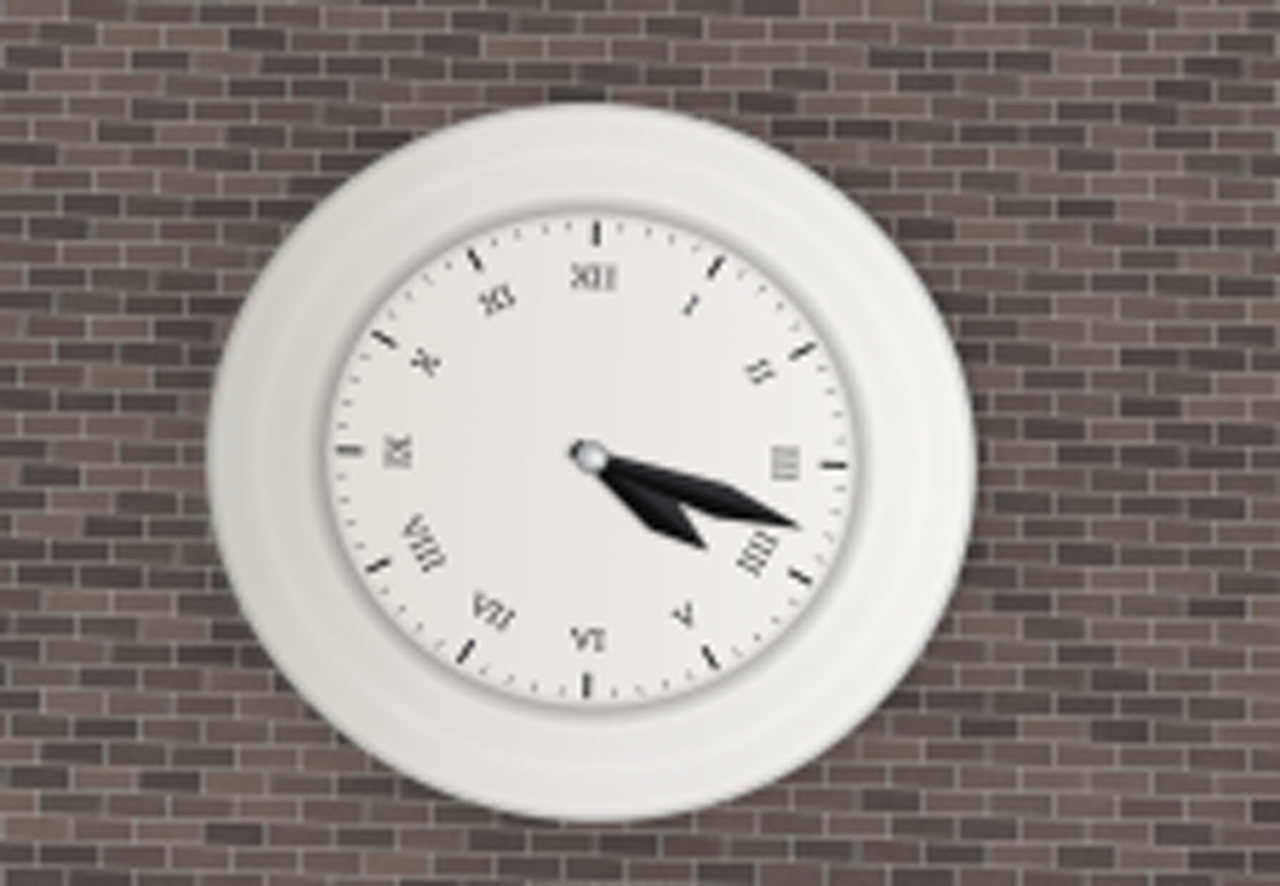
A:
4 h 18 min
